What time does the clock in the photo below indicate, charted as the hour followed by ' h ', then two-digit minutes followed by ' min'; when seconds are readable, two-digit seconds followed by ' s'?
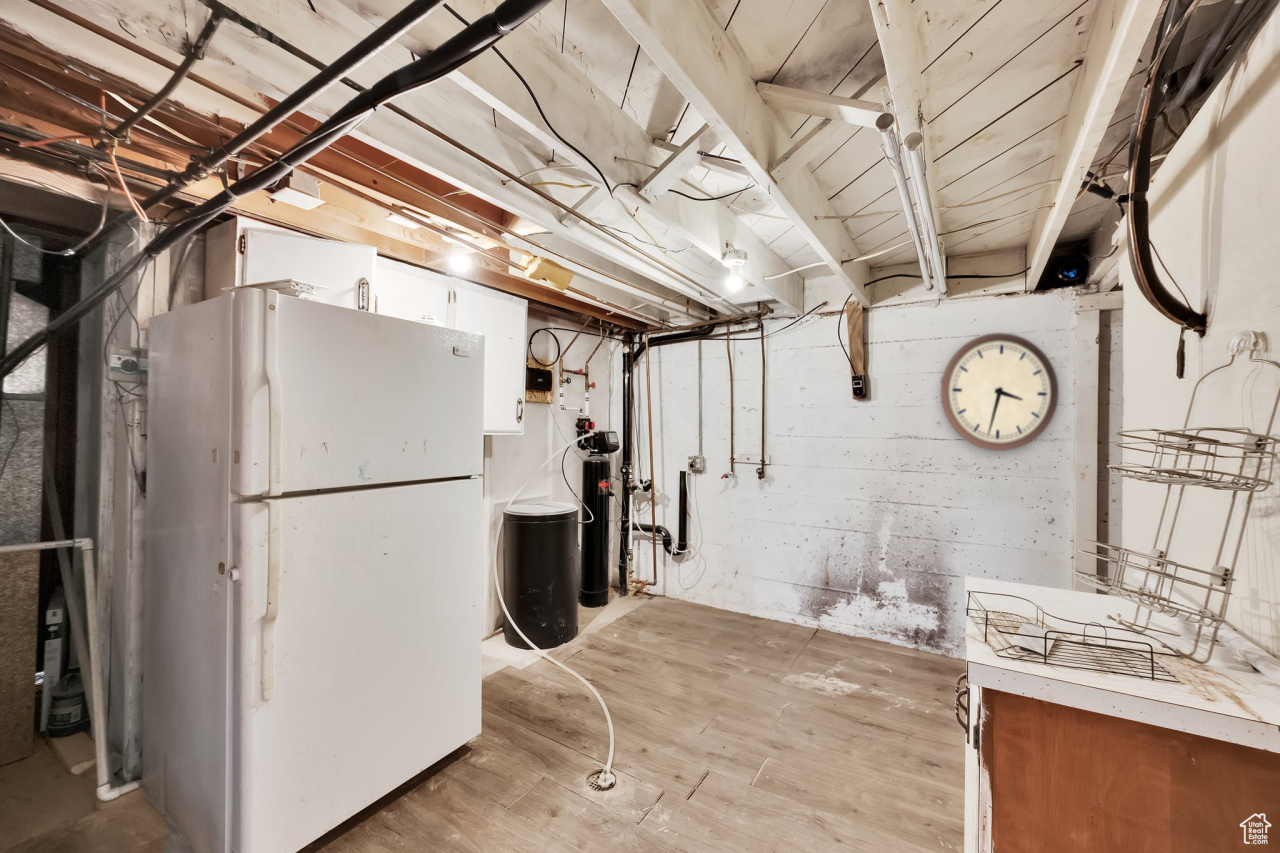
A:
3 h 32 min
